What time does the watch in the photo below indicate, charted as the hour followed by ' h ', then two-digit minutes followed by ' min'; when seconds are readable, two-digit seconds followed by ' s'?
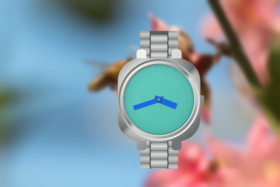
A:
3 h 42 min
